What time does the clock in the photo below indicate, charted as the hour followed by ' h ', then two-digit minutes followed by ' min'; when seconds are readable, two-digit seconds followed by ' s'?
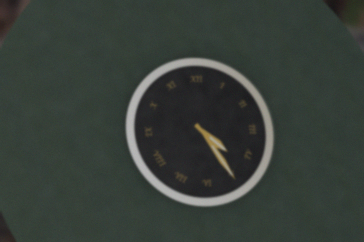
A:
4 h 25 min
